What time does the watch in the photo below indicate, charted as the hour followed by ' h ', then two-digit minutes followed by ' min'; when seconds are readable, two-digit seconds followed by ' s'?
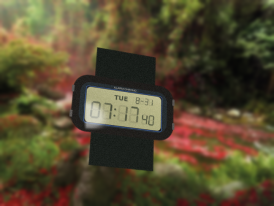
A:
7 h 17 min 40 s
